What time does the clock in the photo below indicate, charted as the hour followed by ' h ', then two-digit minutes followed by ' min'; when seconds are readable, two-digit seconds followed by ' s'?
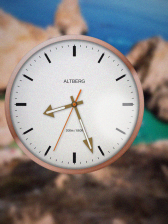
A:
8 h 26 min 34 s
